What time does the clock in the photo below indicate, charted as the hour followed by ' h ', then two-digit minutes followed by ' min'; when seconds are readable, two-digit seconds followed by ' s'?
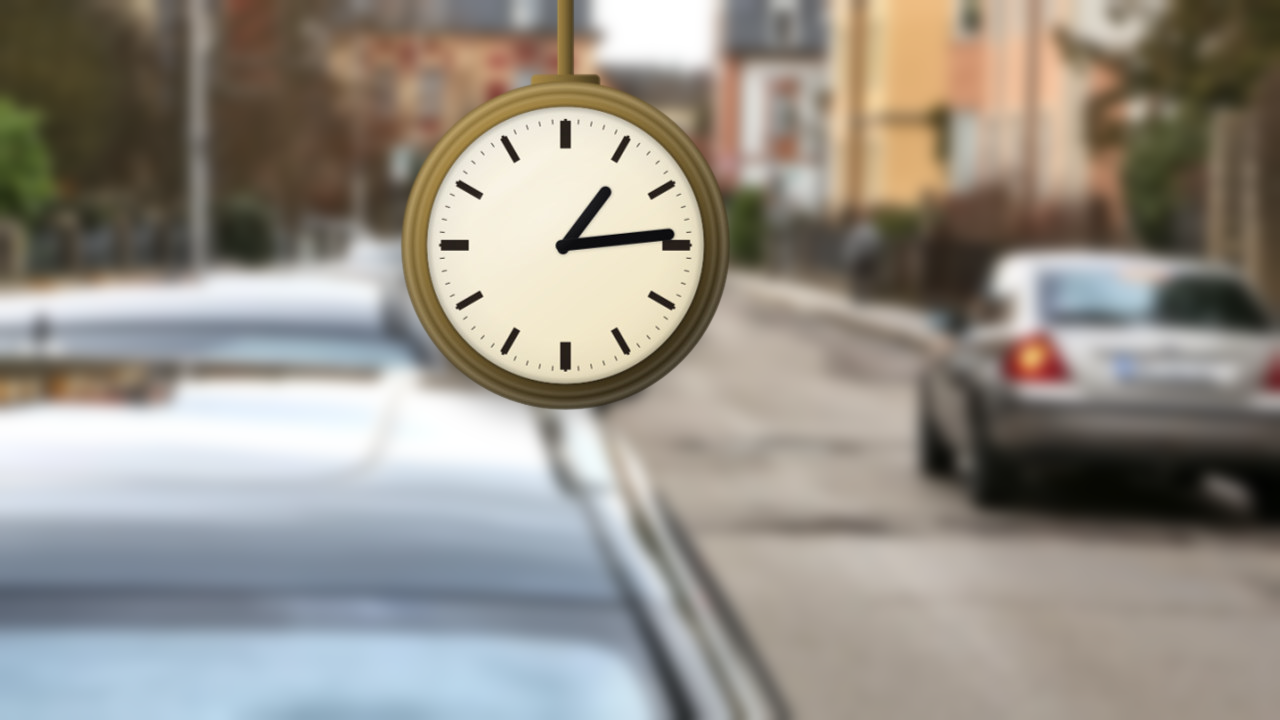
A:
1 h 14 min
